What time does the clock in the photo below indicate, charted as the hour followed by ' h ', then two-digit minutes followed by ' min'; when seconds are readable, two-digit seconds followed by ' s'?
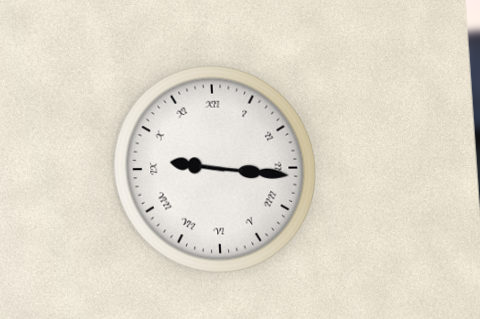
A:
9 h 16 min
